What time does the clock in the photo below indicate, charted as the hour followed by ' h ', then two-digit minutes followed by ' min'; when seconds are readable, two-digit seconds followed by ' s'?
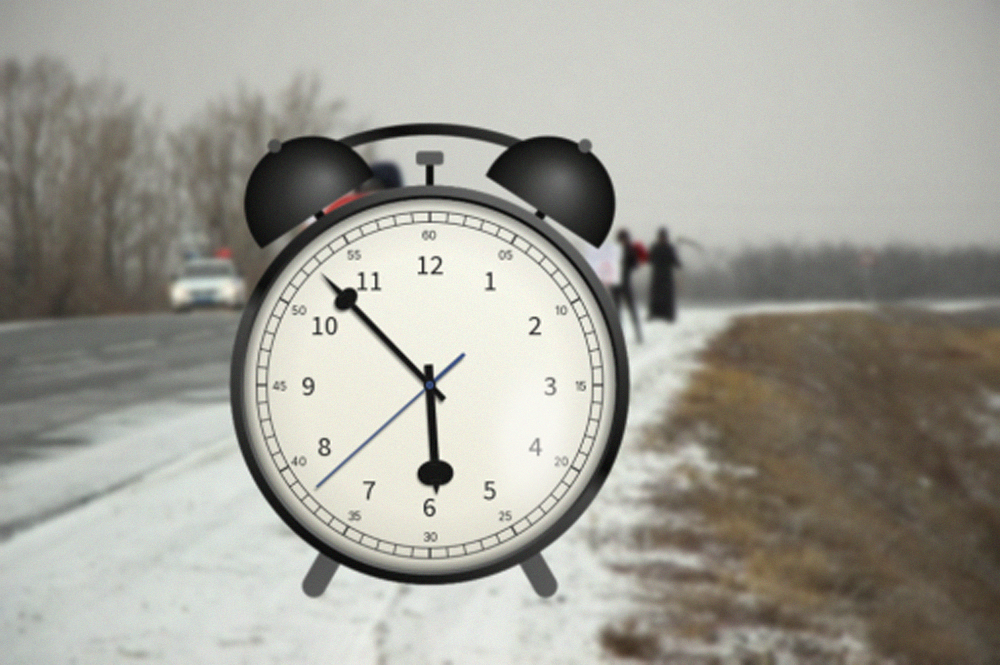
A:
5 h 52 min 38 s
